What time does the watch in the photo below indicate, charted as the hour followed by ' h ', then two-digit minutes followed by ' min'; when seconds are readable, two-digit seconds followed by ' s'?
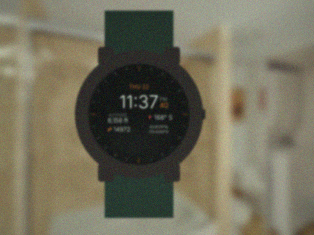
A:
11 h 37 min
